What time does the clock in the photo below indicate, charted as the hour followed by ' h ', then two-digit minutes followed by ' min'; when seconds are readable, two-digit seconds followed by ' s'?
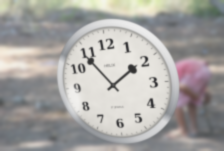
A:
1 h 54 min
